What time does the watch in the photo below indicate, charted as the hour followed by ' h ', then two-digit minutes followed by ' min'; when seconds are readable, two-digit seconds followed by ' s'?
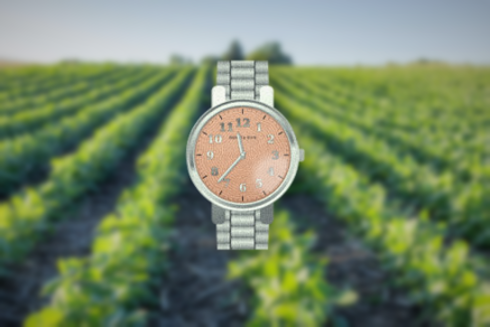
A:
11 h 37 min
